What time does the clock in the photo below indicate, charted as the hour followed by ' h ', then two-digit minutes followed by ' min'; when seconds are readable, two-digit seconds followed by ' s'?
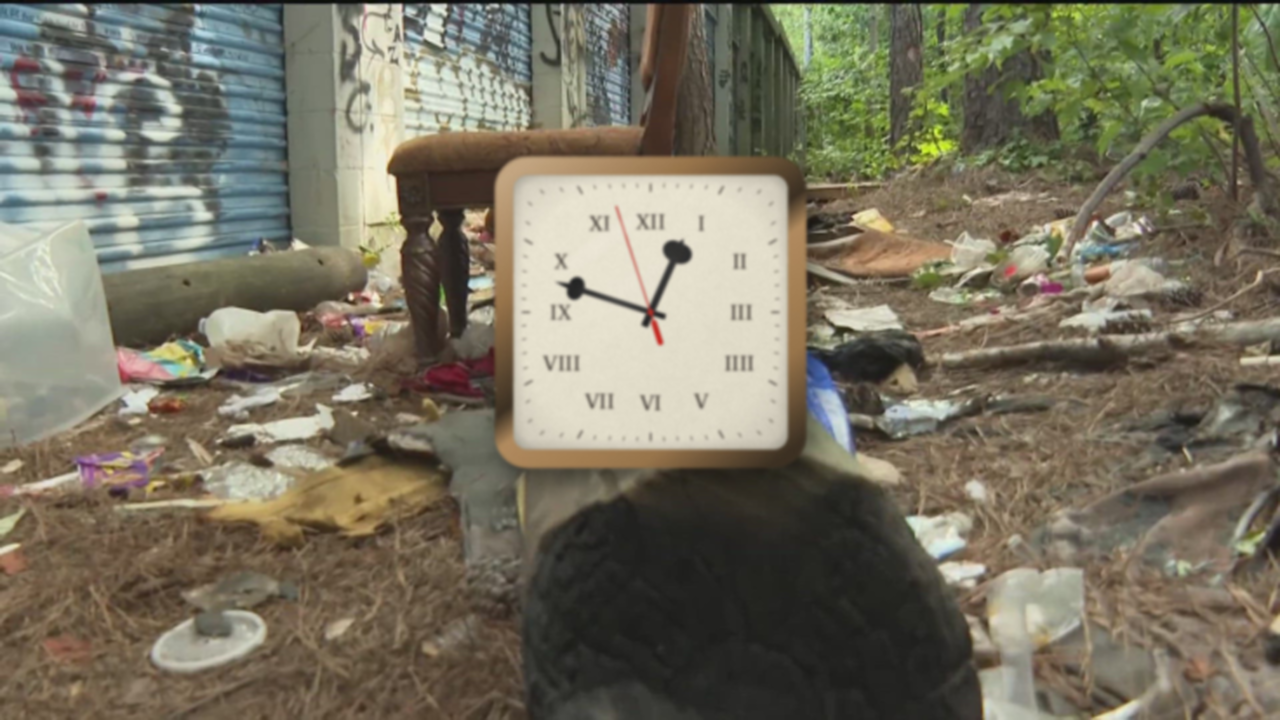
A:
12 h 47 min 57 s
